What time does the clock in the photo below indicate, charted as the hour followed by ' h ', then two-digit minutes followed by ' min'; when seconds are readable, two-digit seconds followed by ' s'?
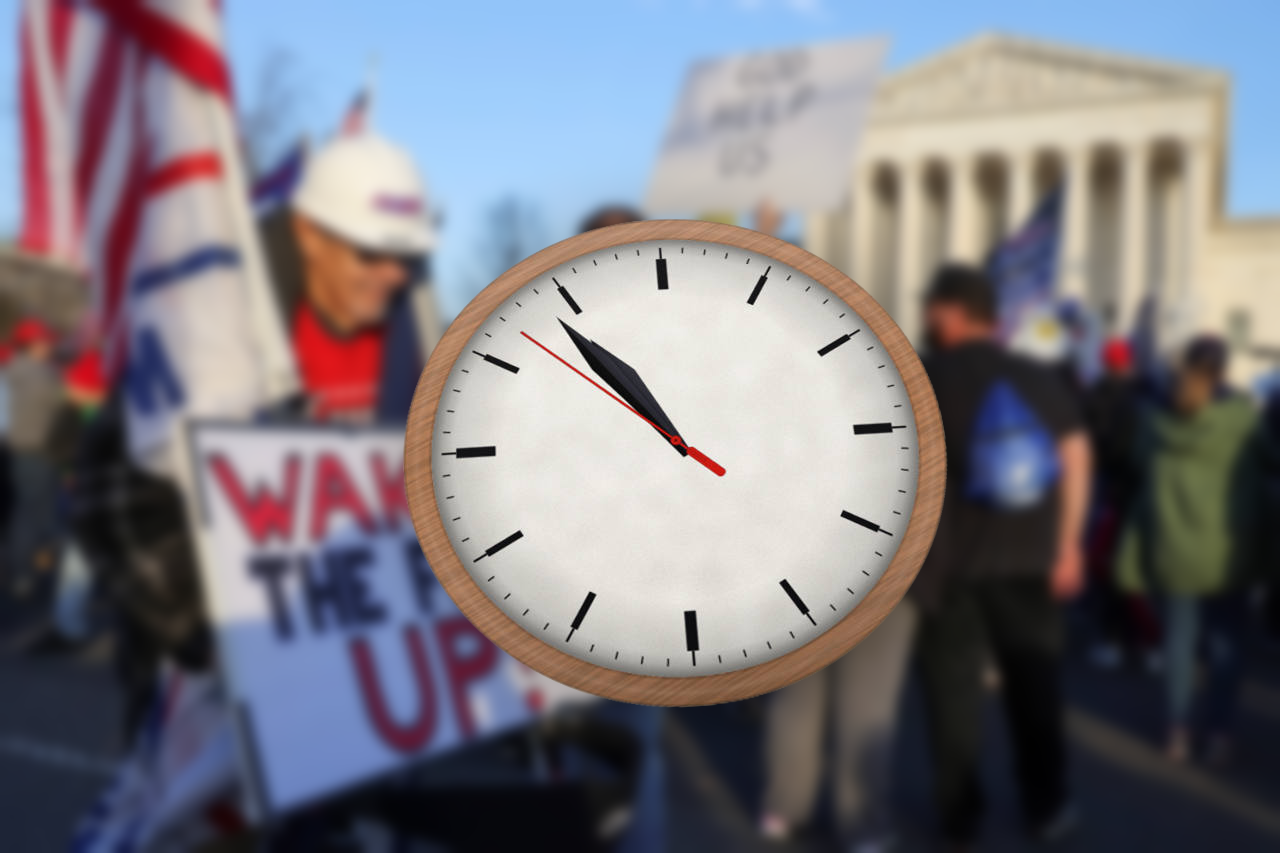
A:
10 h 53 min 52 s
